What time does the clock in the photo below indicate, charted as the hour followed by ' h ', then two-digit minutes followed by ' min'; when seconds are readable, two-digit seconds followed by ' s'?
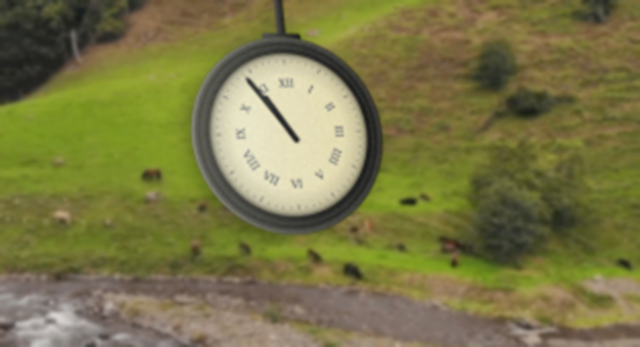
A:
10 h 54 min
